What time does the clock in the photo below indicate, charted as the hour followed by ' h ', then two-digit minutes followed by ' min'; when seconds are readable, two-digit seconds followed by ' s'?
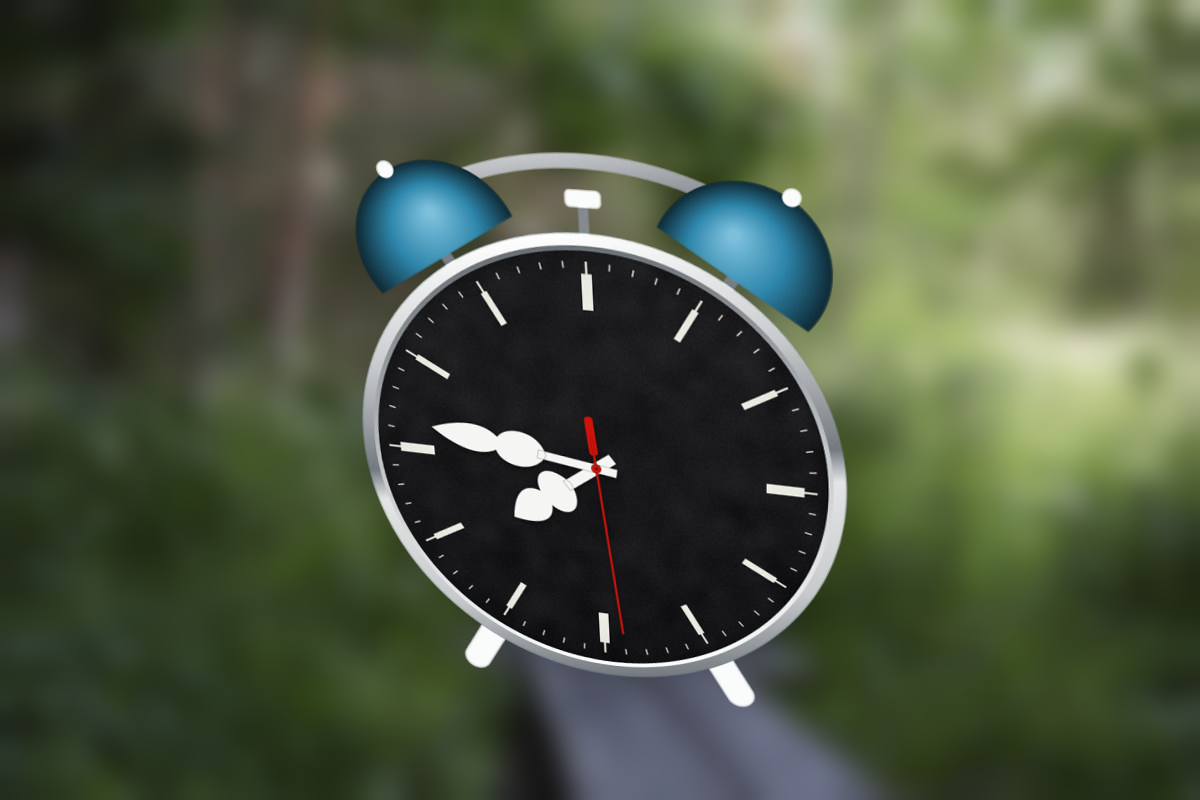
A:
7 h 46 min 29 s
